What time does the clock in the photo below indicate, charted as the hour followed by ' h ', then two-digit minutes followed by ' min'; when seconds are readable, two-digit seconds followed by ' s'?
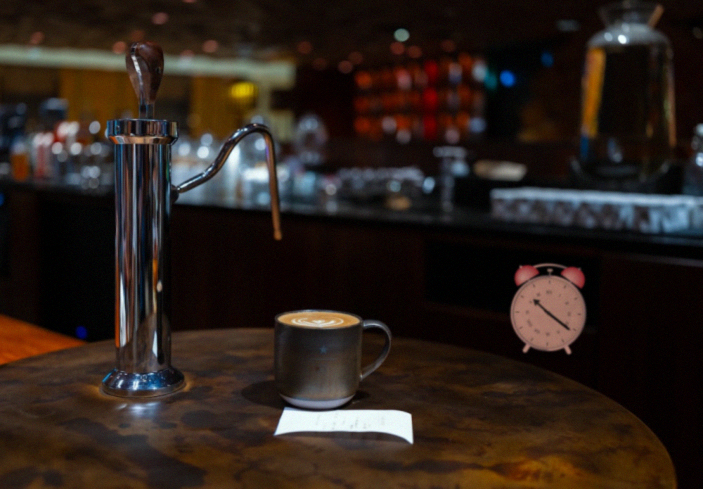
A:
10 h 21 min
